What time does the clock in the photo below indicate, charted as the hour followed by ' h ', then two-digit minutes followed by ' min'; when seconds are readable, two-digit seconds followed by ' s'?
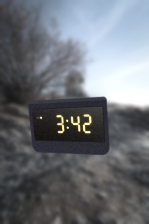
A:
3 h 42 min
